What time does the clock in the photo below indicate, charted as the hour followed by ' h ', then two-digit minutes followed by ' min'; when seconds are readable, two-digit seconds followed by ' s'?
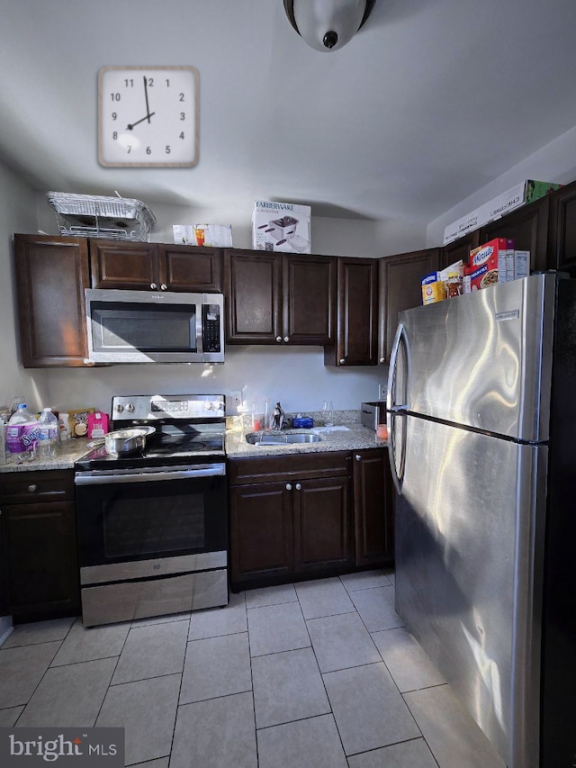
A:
7 h 59 min
